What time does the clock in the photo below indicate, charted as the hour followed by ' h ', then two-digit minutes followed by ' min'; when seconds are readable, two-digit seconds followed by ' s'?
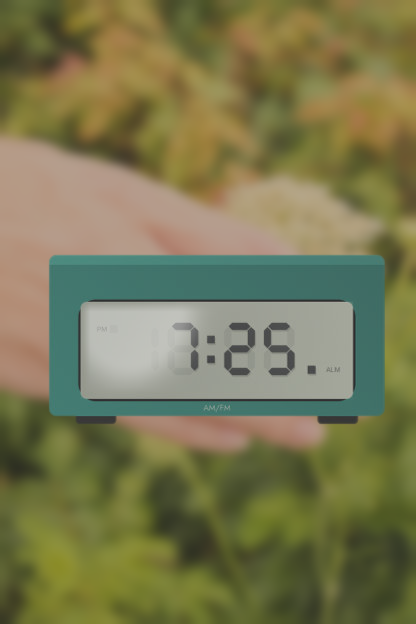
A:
7 h 25 min
